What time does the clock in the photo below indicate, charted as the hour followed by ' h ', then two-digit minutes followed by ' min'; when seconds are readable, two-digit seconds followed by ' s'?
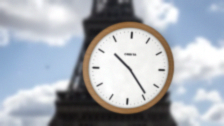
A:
10 h 24 min
